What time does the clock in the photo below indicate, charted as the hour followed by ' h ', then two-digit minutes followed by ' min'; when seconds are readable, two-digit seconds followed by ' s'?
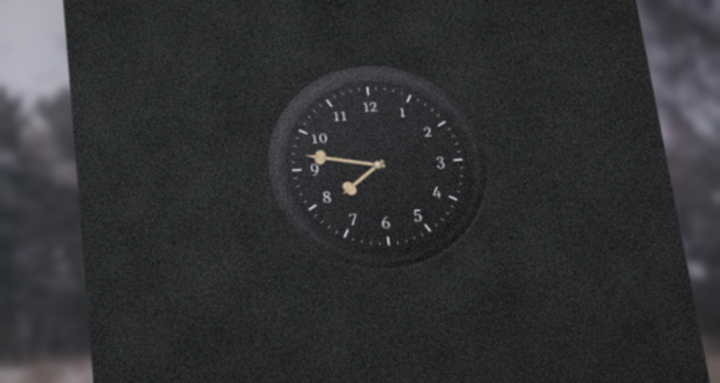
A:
7 h 47 min
